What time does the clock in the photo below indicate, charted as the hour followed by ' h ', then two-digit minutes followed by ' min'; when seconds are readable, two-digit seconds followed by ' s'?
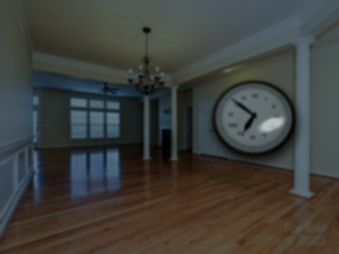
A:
6 h 51 min
